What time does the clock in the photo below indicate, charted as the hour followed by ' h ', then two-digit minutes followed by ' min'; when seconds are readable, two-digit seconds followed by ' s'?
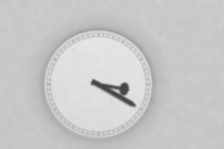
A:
3 h 20 min
